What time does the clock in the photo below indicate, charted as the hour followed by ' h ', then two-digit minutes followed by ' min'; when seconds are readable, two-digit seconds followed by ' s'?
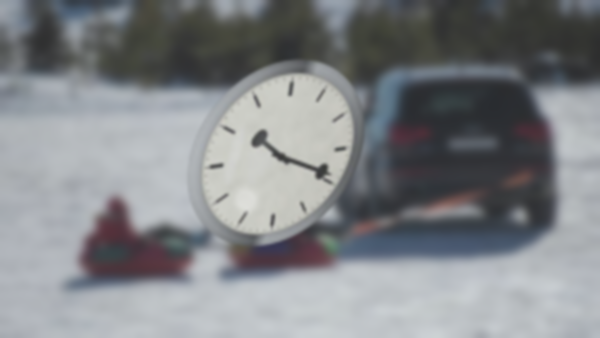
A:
10 h 19 min
